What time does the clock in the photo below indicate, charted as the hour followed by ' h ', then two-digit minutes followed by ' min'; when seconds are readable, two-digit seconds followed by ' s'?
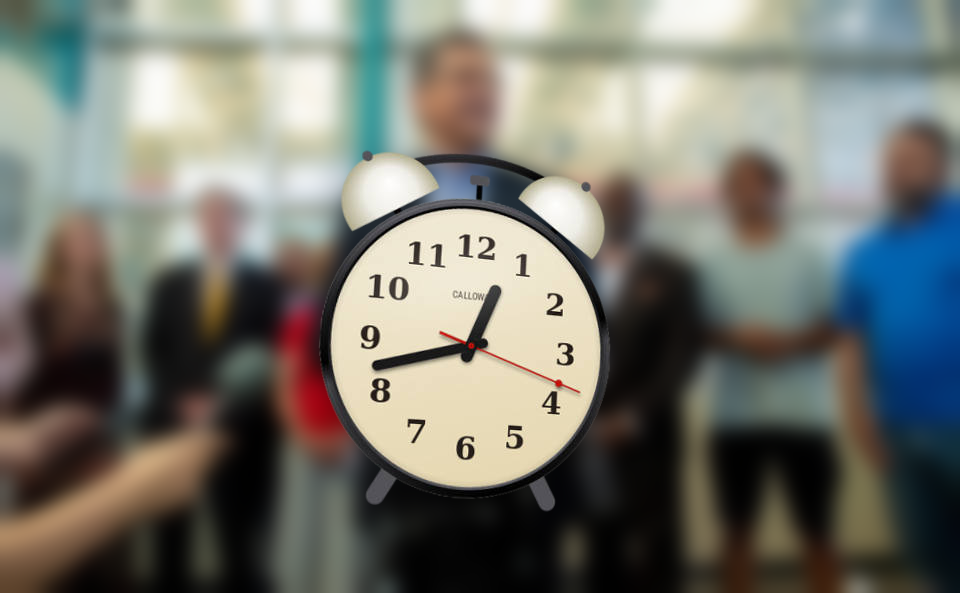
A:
12 h 42 min 18 s
